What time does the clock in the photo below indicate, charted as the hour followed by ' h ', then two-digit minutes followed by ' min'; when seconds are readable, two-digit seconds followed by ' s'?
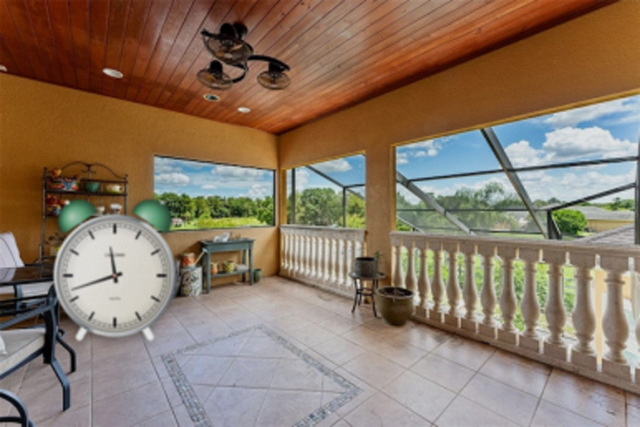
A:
11 h 42 min
